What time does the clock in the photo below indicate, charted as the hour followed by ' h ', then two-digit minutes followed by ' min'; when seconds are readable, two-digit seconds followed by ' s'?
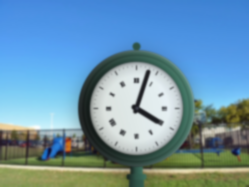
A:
4 h 03 min
